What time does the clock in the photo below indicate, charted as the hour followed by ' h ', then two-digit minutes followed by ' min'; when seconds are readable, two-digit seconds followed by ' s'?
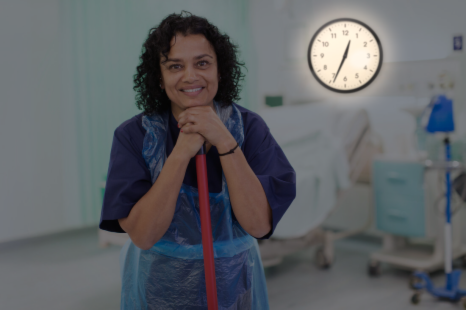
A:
12 h 34 min
